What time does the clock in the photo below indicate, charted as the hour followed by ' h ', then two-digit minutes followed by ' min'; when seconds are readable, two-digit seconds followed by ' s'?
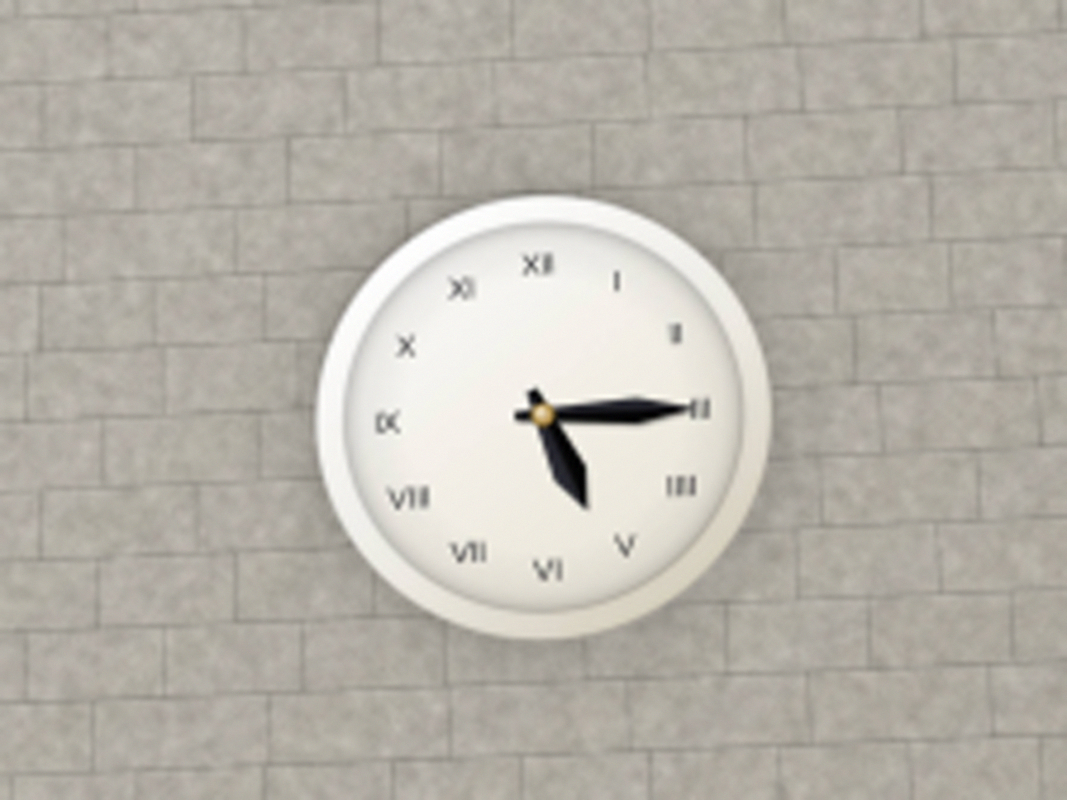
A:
5 h 15 min
